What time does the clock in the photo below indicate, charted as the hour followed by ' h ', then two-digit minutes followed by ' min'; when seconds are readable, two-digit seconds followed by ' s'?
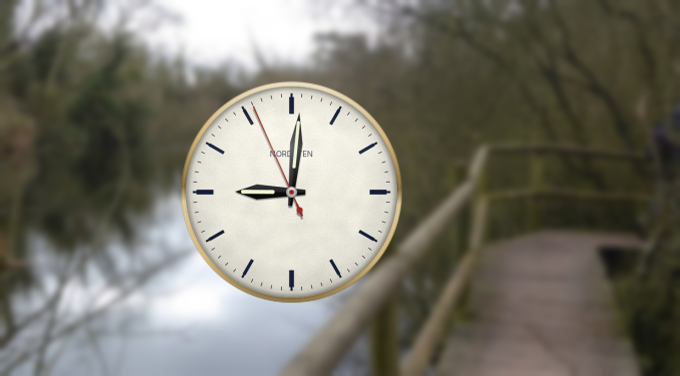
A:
9 h 00 min 56 s
